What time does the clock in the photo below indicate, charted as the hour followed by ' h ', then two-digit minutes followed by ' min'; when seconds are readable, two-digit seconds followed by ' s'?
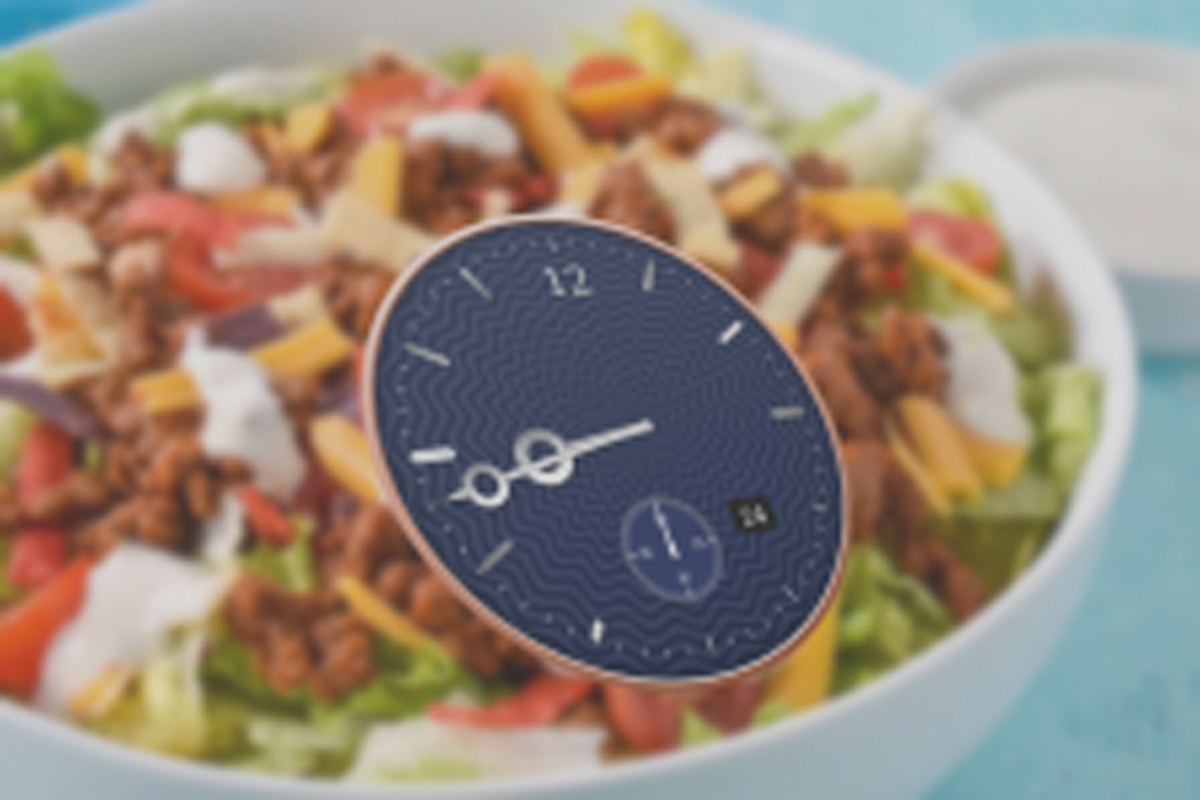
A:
8 h 43 min
